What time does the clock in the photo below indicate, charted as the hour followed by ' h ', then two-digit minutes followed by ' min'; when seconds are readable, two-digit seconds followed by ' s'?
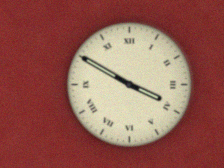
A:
3 h 50 min
